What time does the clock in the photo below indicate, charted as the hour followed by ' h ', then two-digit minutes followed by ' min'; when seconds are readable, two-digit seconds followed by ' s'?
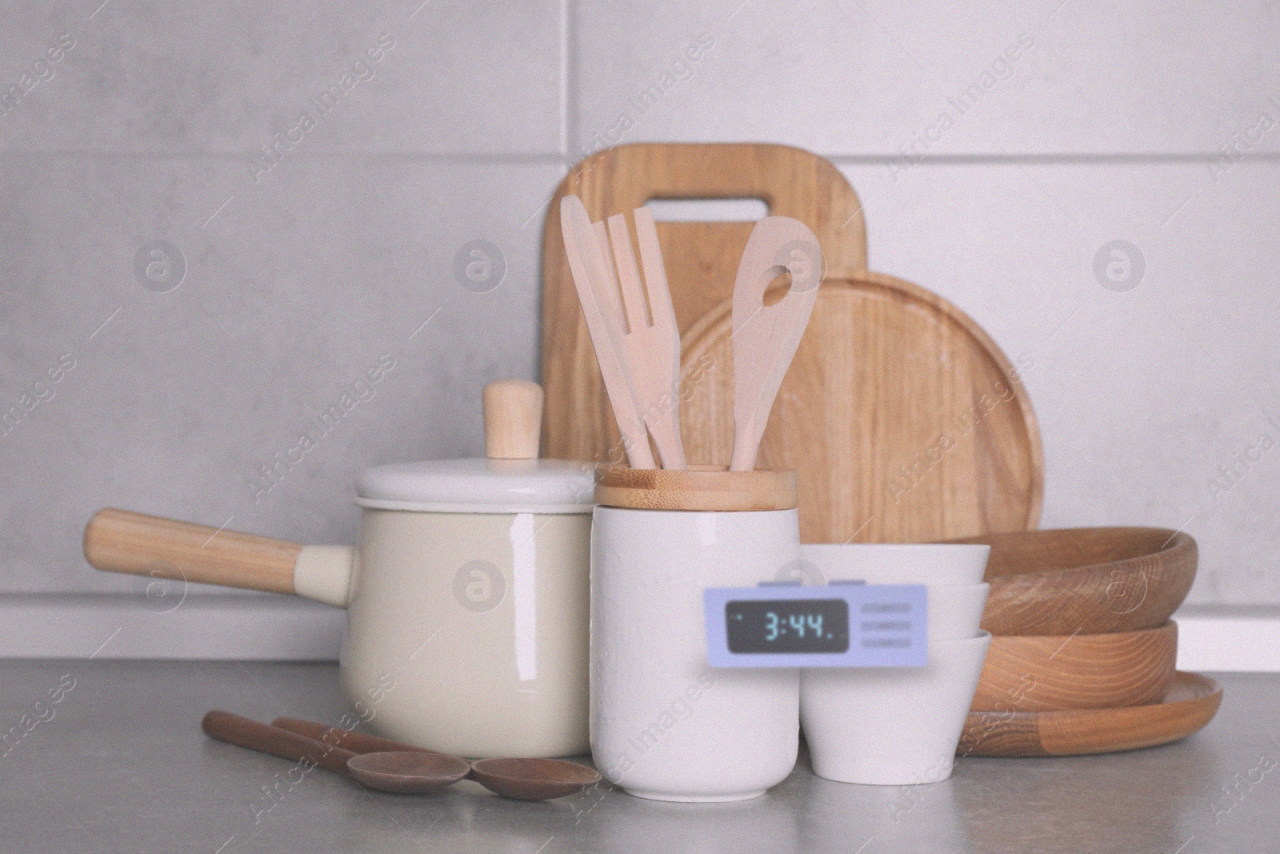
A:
3 h 44 min
